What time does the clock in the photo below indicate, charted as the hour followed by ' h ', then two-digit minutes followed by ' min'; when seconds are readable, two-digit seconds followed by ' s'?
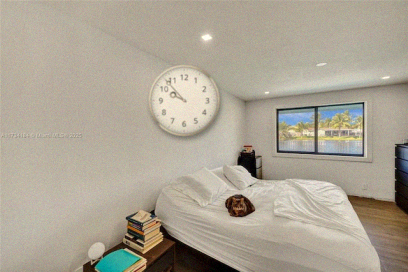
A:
9 h 53 min
